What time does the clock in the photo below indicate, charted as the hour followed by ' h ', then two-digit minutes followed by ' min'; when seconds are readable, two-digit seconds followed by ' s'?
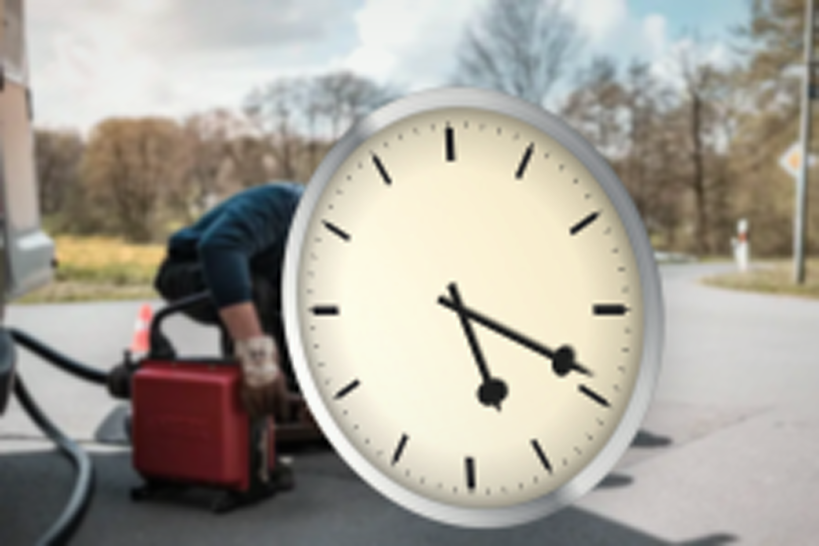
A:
5 h 19 min
